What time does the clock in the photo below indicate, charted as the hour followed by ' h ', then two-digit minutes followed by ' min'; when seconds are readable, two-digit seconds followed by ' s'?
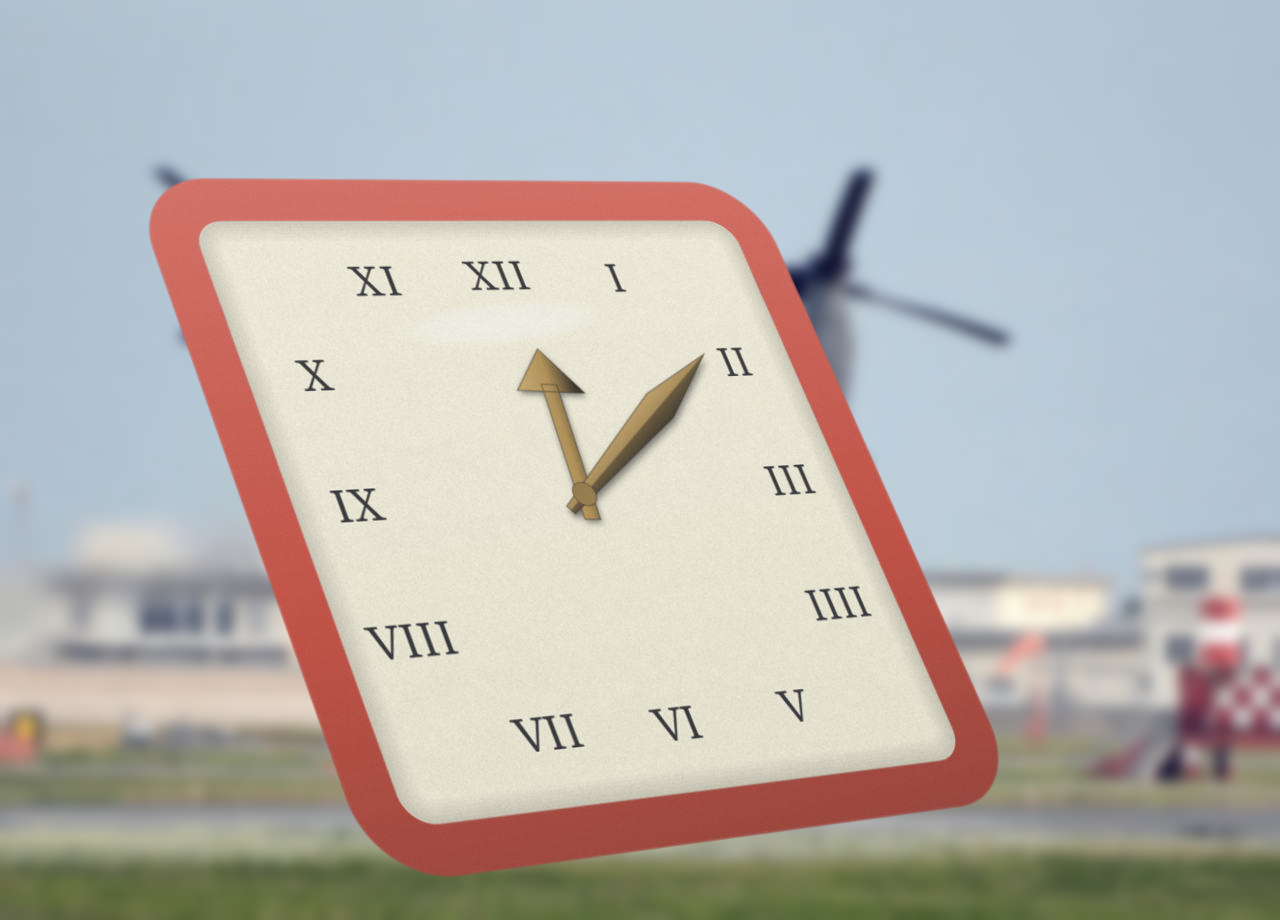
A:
12 h 09 min
